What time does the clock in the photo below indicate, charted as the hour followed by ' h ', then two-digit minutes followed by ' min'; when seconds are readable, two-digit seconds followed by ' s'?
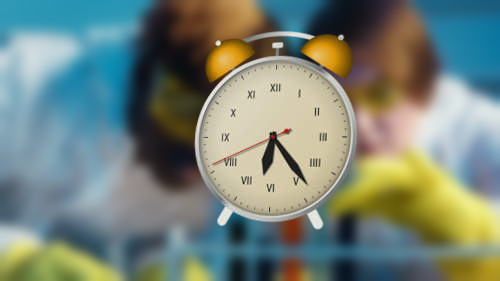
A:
6 h 23 min 41 s
